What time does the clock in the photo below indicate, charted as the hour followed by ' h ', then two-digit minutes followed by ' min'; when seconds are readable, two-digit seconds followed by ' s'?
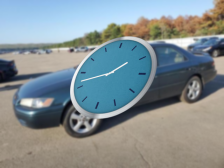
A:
1 h 42 min
